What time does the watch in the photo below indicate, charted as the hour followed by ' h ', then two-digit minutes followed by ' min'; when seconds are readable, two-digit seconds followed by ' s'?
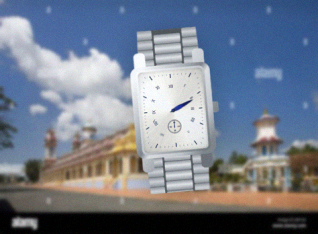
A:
2 h 11 min
